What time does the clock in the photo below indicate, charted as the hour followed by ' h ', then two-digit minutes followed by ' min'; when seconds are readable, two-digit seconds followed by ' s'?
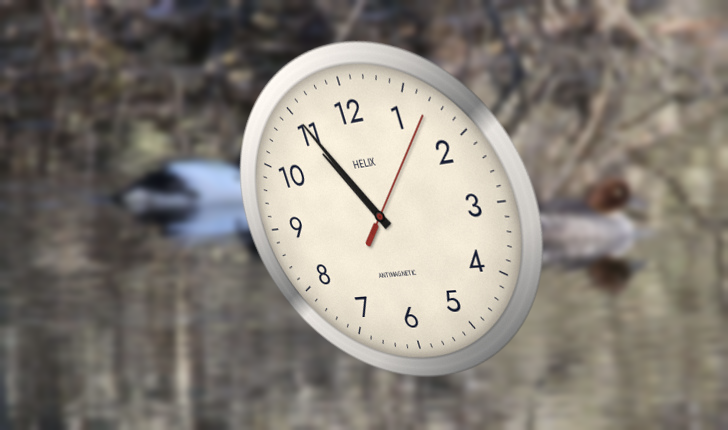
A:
10 h 55 min 07 s
